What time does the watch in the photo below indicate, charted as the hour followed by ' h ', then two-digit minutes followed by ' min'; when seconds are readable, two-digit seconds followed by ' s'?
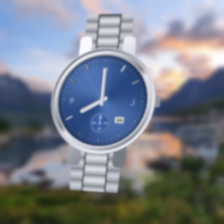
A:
8 h 00 min
